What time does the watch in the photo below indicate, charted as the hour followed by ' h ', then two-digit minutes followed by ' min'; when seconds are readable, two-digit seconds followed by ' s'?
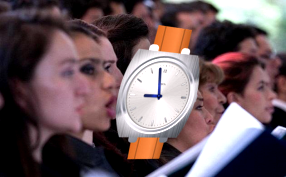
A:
8 h 58 min
